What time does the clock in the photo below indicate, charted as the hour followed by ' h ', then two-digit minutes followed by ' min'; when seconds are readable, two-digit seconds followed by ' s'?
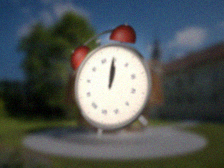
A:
1 h 04 min
